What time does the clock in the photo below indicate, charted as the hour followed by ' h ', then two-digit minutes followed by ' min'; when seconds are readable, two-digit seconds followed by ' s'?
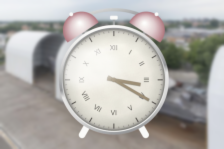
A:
3 h 20 min
